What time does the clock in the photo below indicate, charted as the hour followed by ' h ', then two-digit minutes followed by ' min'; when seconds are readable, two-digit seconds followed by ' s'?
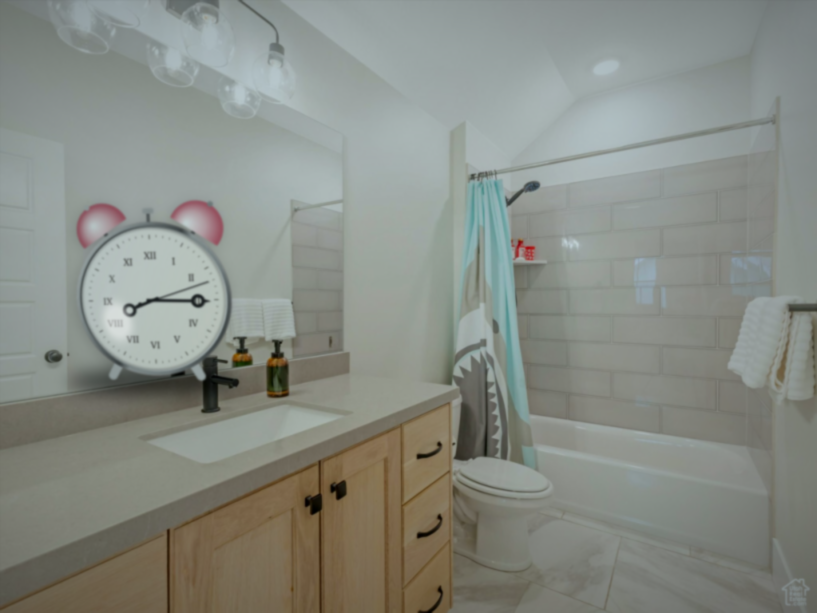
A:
8 h 15 min 12 s
